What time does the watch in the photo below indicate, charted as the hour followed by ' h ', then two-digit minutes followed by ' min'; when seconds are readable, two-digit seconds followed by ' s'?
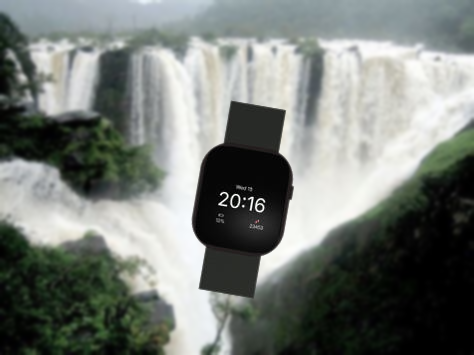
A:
20 h 16 min
